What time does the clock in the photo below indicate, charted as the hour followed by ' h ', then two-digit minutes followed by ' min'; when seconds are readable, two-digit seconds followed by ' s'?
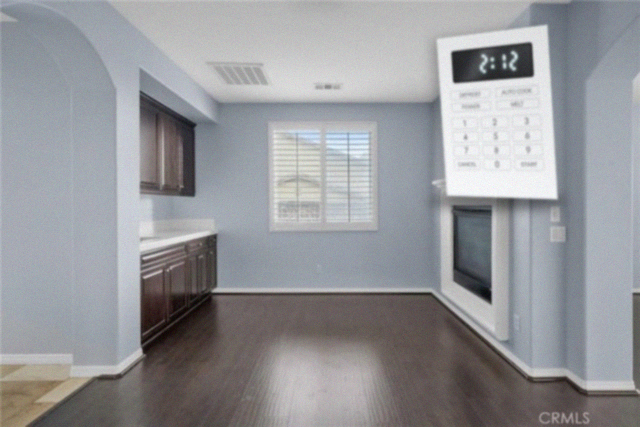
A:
2 h 12 min
